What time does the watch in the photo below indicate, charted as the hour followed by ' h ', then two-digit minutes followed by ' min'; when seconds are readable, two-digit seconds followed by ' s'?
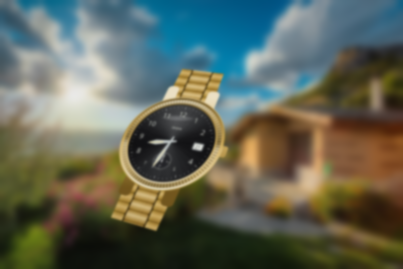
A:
8 h 32 min
